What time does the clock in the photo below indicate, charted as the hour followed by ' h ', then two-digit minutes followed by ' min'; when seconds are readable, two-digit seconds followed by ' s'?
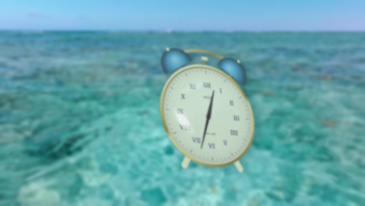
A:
12 h 33 min
